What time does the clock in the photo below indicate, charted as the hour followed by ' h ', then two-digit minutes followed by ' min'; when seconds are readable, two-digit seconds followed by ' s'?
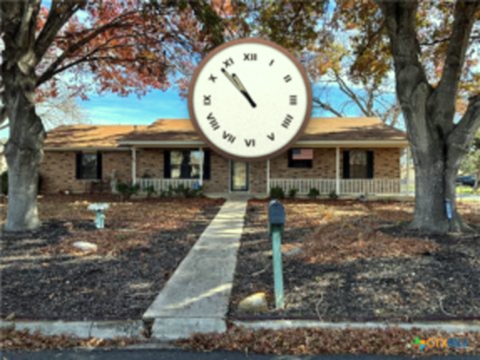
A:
10 h 53 min
